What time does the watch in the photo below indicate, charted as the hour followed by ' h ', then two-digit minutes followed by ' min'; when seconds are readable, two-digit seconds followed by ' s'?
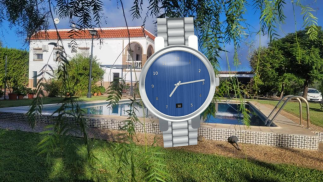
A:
7 h 14 min
